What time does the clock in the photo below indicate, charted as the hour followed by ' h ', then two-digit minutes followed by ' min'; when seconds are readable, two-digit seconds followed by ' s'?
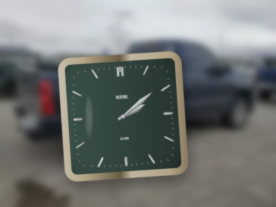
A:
2 h 09 min
